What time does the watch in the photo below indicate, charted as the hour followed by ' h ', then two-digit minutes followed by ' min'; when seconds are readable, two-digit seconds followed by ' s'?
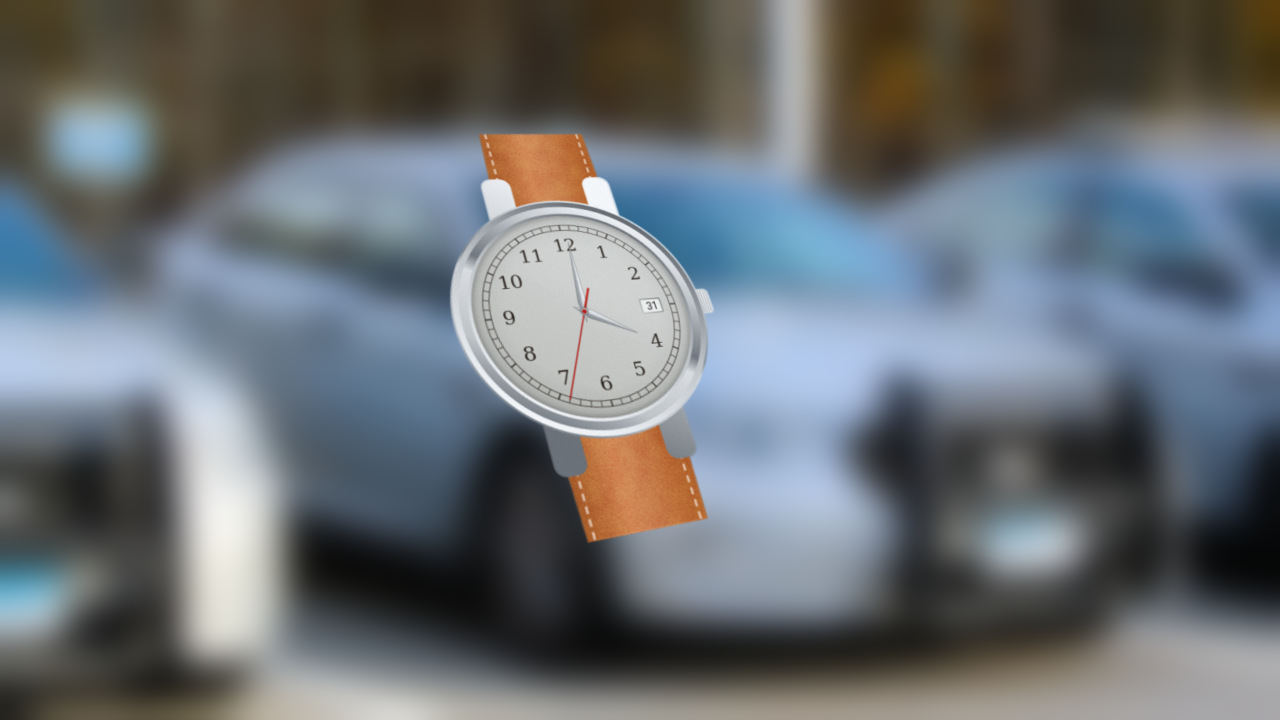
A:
4 h 00 min 34 s
